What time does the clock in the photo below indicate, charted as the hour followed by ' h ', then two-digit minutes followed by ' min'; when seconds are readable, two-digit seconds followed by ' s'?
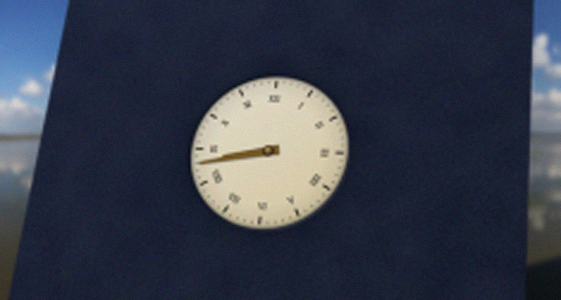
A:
8 h 43 min
